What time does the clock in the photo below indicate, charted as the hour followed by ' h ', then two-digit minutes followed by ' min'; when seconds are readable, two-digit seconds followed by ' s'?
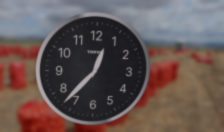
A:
12 h 37 min
